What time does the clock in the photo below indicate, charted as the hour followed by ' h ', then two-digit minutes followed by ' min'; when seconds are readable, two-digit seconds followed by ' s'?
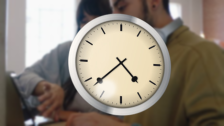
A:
4 h 38 min
